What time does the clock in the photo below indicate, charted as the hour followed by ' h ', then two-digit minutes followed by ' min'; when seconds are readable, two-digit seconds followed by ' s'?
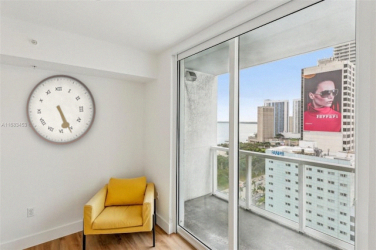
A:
5 h 26 min
